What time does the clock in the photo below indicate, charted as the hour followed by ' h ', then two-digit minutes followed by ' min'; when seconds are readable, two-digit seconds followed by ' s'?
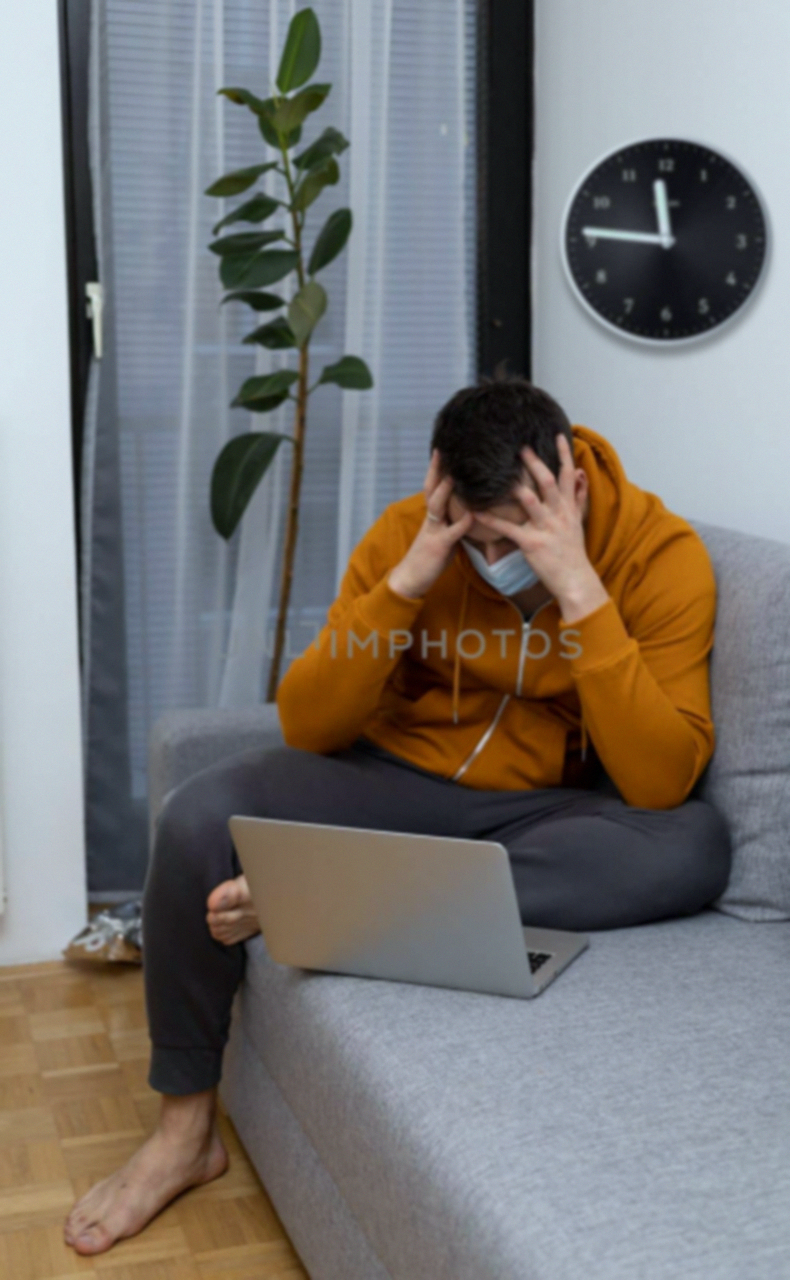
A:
11 h 46 min
